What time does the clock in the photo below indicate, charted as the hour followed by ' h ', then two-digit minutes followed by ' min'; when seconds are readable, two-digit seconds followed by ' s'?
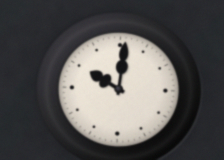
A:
10 h 01 min
